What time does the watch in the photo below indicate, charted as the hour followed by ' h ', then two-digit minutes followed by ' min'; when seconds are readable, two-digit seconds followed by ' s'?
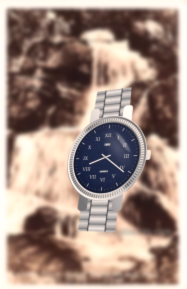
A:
8 h 21 min
